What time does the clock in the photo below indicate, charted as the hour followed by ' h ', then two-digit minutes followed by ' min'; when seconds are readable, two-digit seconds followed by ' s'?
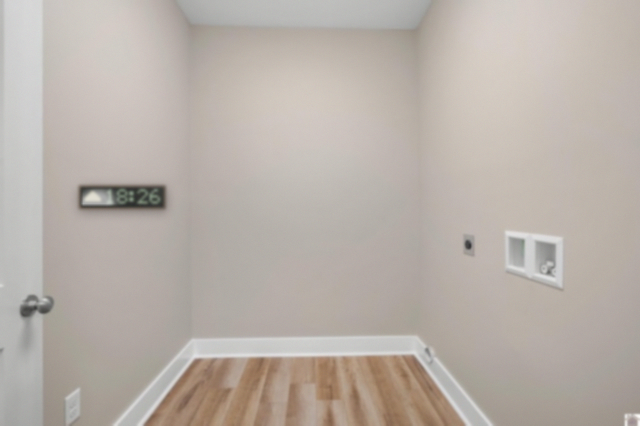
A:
18 h 26 min
